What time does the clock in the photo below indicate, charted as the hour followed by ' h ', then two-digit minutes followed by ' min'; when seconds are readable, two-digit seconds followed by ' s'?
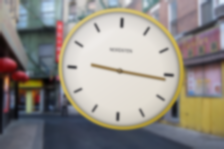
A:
9 h 16 min
